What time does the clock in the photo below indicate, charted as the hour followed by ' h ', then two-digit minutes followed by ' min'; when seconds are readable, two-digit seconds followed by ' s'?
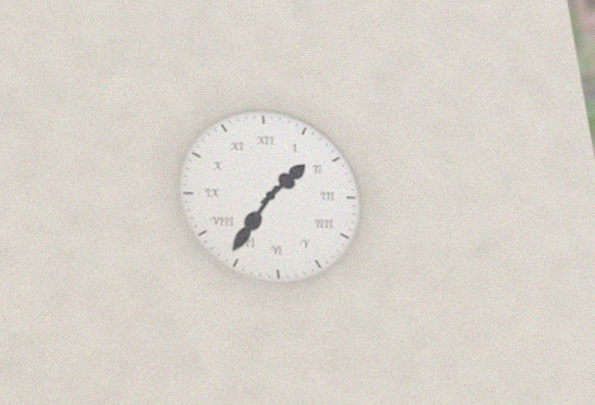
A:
1 h 36 min
